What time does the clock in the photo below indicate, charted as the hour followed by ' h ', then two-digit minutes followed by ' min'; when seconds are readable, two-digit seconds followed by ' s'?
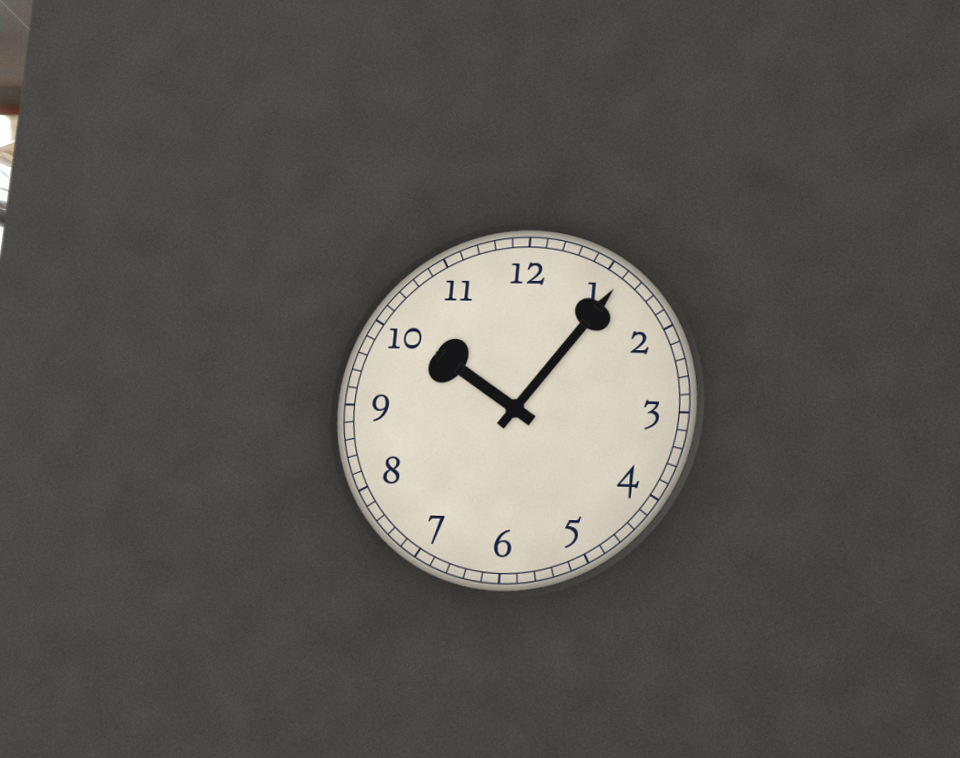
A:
10 h 06 min
